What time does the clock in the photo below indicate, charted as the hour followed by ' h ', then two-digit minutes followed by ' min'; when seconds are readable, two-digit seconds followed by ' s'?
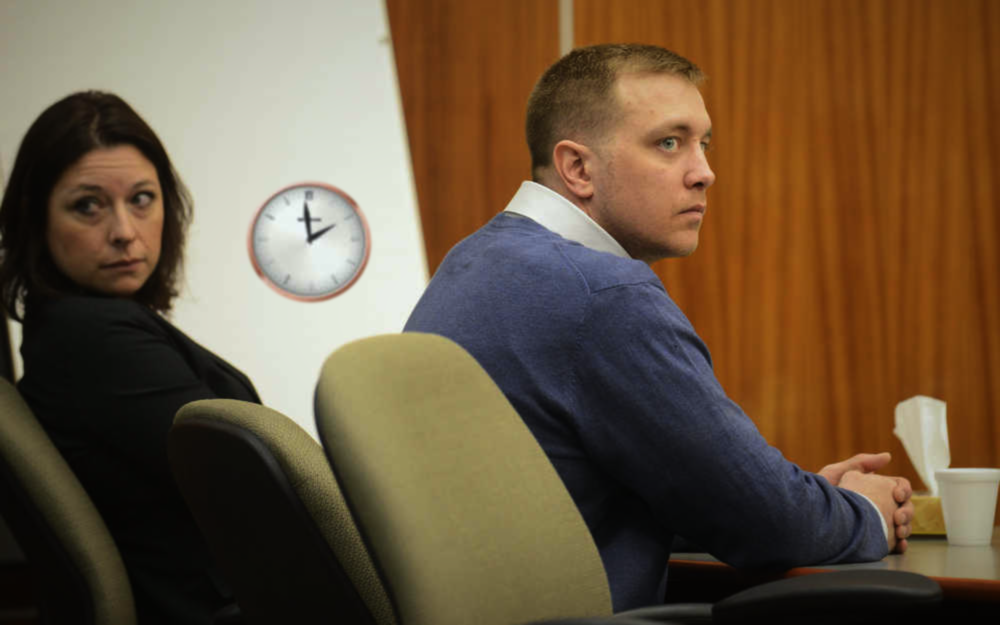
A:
1 h 59 min
